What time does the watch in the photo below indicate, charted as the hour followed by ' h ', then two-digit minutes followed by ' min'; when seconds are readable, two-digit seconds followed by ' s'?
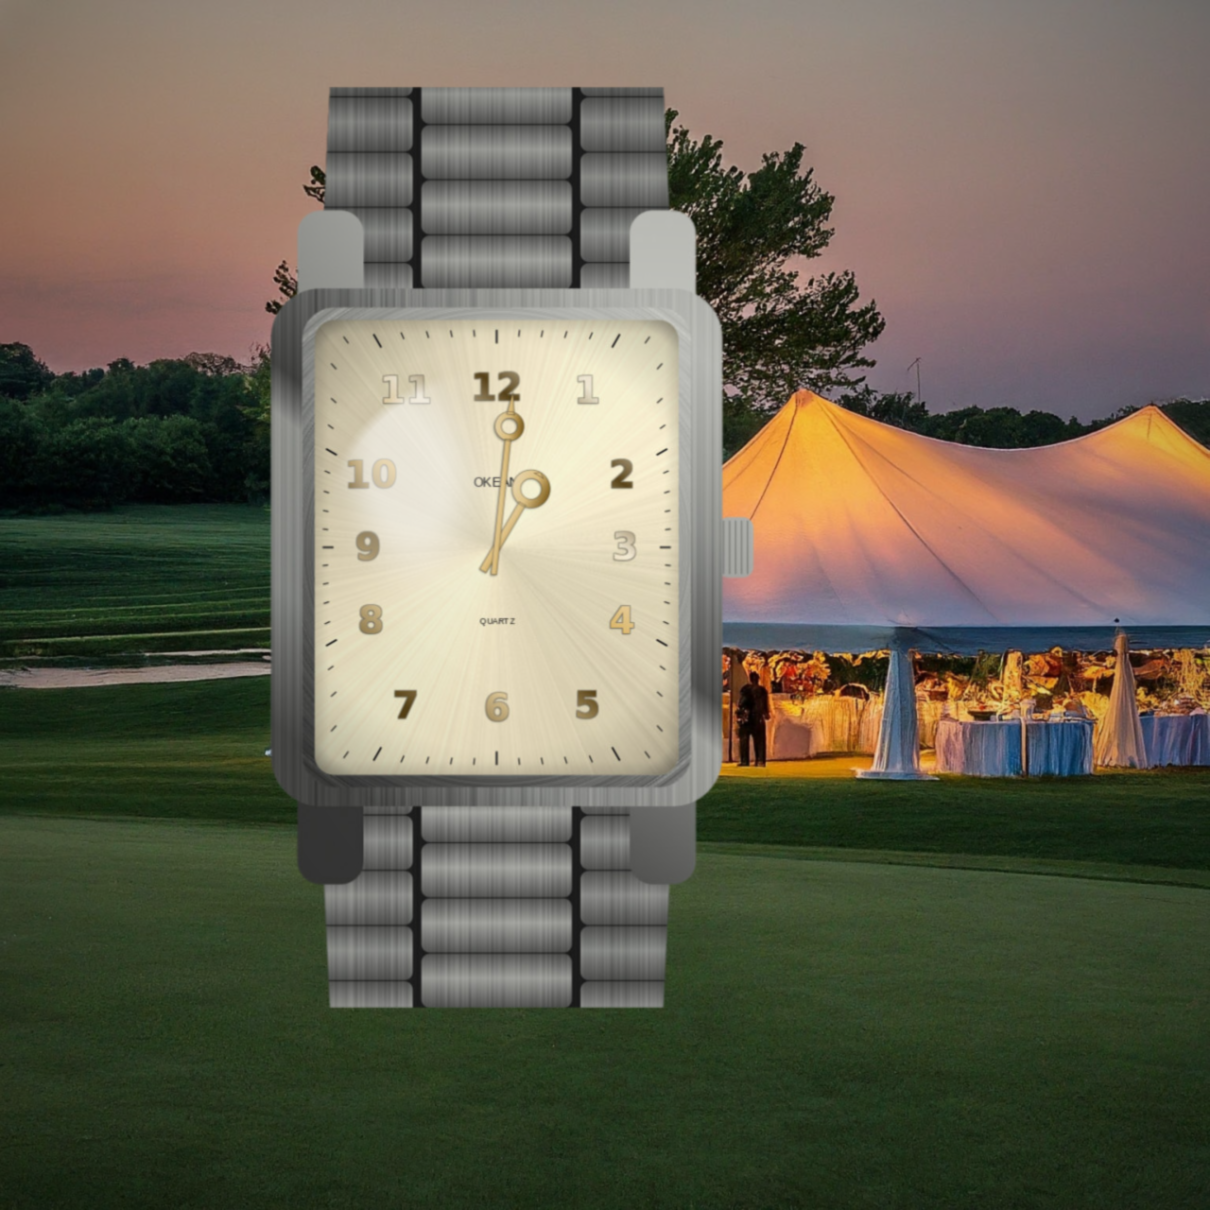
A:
1 h 01 min
